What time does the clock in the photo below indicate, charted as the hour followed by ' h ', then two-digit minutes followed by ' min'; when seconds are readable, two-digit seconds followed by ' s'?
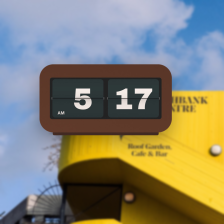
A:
5 h 17 min
